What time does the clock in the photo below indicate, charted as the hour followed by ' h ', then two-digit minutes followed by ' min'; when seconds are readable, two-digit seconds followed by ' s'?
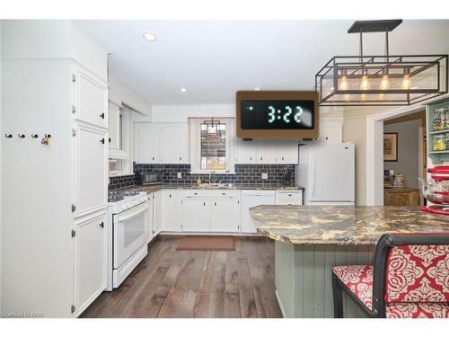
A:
3 h 22 min
